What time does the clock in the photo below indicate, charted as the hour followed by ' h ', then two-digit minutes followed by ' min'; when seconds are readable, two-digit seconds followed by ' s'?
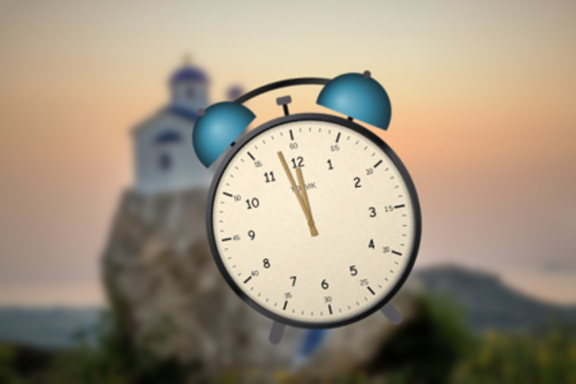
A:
11 h 58 min
